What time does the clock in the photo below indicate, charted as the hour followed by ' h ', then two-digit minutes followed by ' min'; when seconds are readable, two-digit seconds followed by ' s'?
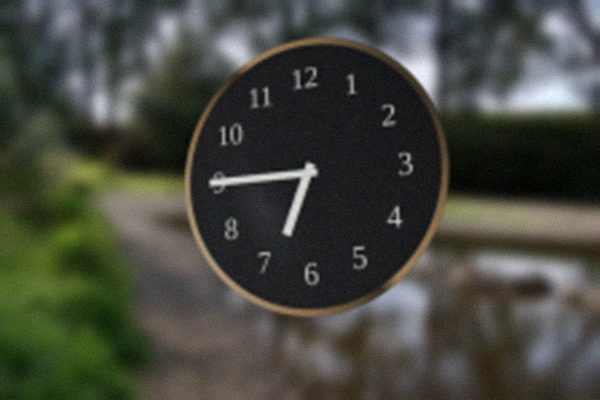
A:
6 h 45 min
